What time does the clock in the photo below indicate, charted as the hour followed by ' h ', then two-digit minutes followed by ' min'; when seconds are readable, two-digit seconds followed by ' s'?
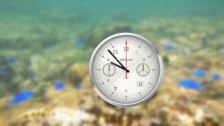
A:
9 h 53 min
